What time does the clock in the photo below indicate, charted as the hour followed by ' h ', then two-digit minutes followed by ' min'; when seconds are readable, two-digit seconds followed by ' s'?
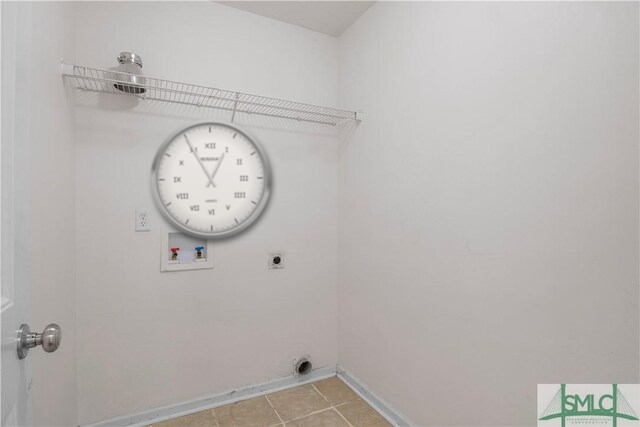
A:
12 h 55 min
